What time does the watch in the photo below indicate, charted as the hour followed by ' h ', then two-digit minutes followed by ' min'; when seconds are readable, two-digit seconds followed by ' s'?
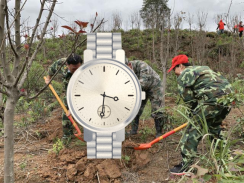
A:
3 h 31 min
